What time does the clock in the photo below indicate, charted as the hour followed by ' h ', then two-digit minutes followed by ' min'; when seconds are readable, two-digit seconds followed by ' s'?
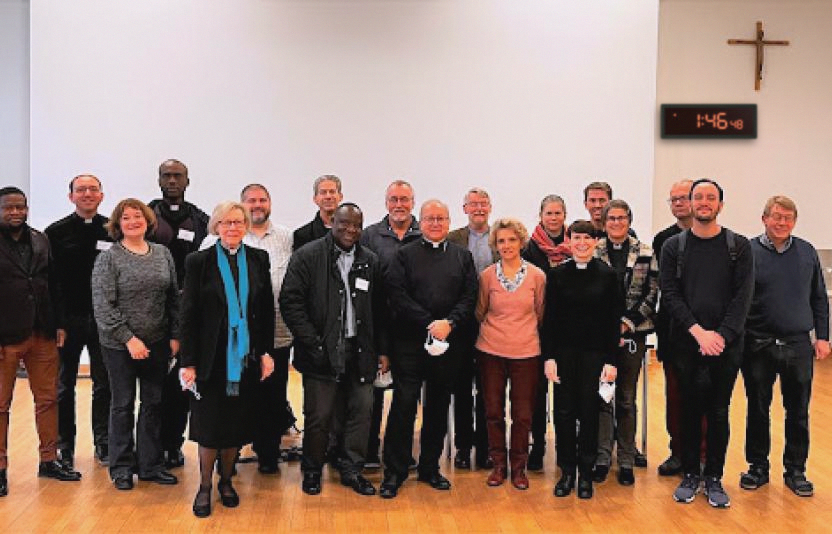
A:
1 h 46 min
